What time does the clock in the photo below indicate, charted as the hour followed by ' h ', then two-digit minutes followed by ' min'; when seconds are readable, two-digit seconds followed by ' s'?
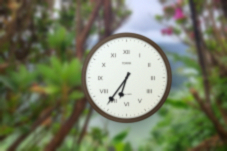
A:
6 h 36 min
